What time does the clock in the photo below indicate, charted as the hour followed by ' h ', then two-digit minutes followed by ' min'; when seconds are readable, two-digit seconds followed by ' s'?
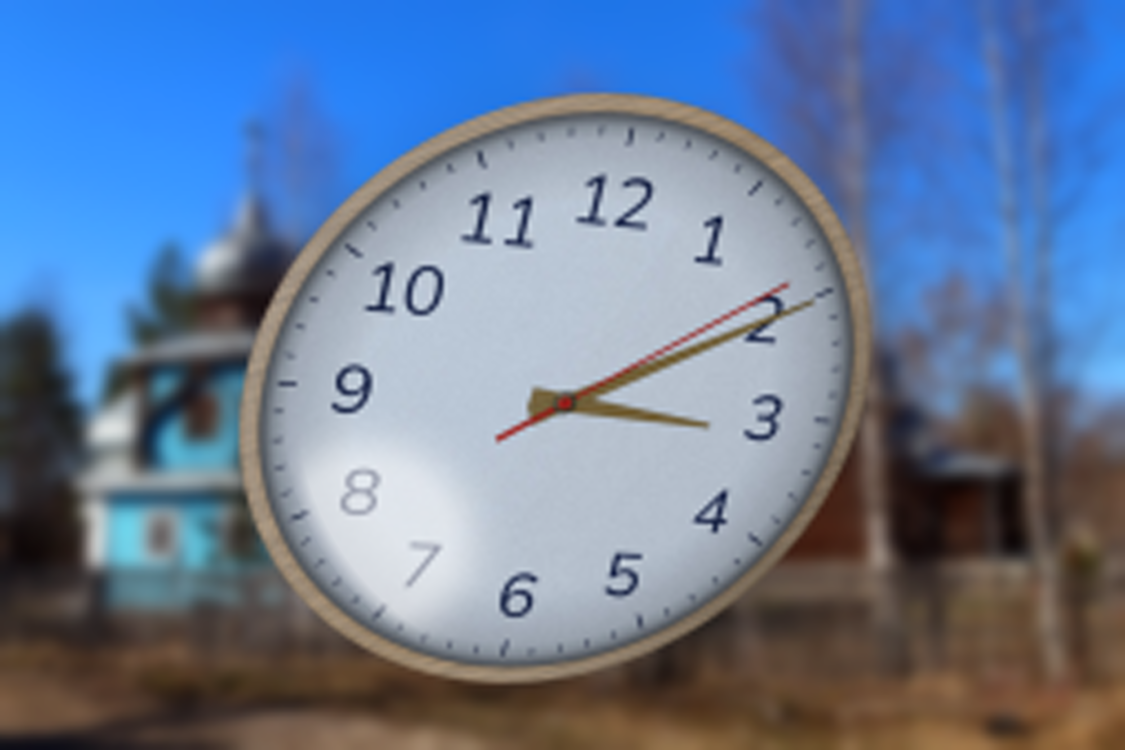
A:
3 h 10 min 09 s
